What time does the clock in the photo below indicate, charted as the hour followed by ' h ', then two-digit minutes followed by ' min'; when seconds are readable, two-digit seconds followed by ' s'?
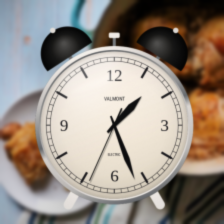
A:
1 h 26 min 34 s
